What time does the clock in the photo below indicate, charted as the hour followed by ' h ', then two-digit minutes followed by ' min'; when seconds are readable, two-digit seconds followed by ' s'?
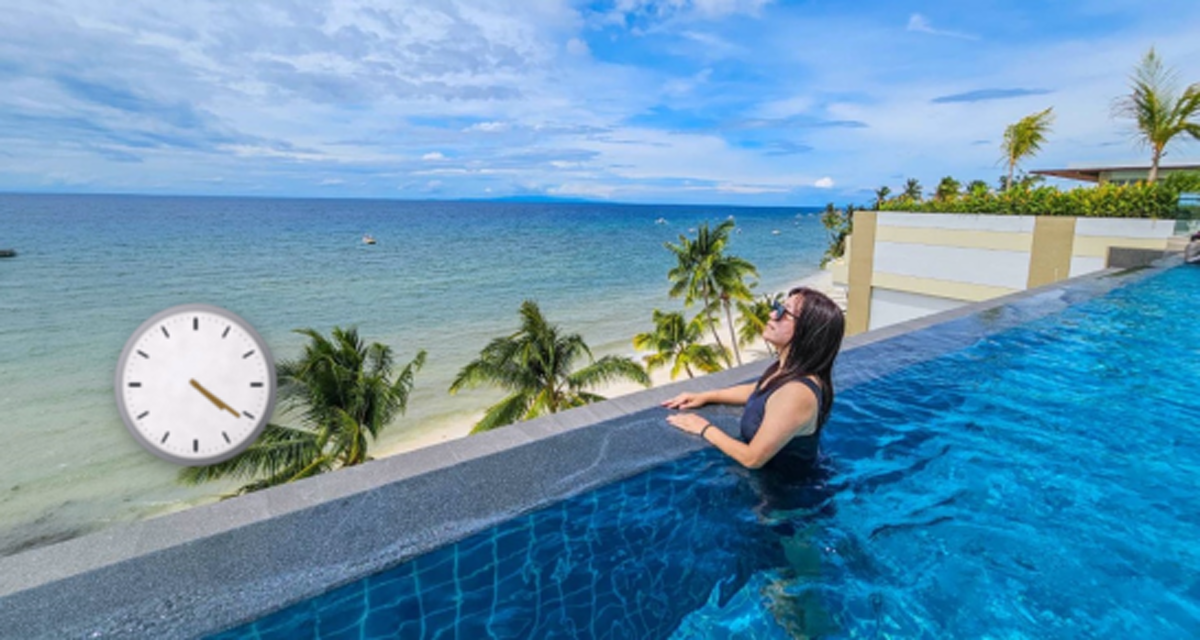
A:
4 h 21 min
